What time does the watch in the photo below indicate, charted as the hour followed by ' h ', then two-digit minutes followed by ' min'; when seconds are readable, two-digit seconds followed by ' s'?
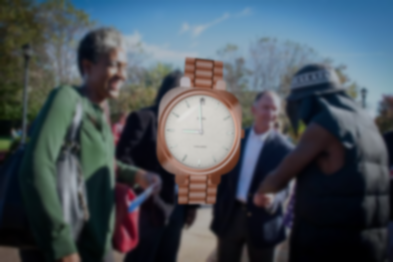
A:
8 h 59 min
